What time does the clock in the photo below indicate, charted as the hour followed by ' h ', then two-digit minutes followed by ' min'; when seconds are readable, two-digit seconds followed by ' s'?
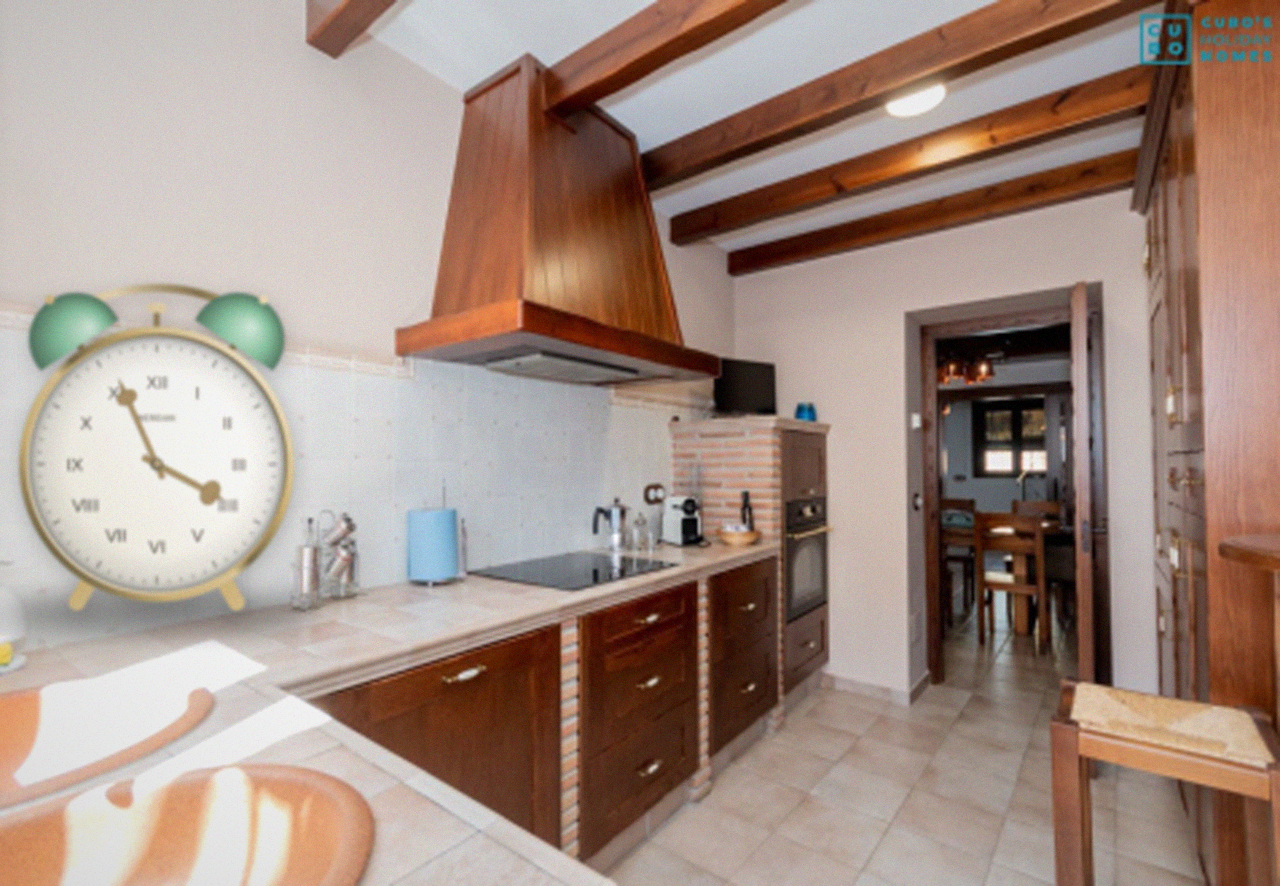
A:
3 h 56 min
